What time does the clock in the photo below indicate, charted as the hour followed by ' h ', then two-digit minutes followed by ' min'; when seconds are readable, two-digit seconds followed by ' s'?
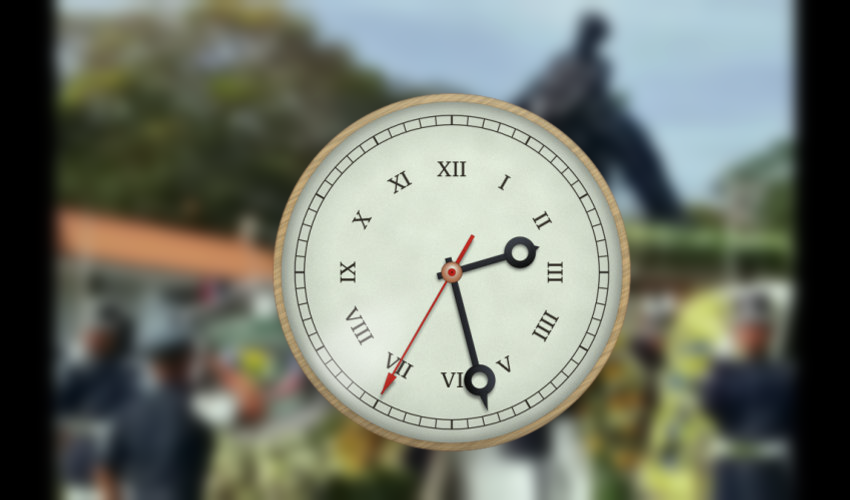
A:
2 h 27 min 35 s
